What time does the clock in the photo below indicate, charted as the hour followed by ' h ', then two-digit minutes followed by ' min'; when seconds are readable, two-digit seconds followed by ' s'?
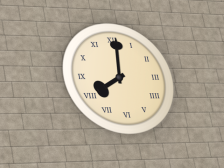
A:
8 h 01 min
